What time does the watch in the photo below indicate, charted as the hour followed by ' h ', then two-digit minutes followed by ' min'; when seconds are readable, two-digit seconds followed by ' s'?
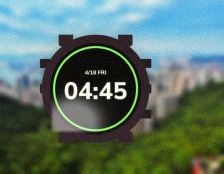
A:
4 h 45 min
